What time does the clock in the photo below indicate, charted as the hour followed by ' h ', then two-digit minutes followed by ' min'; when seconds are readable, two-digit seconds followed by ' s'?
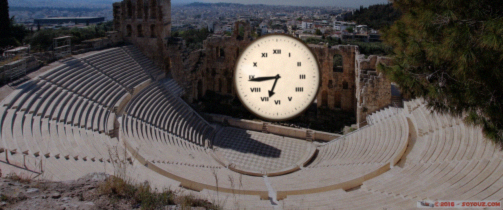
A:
6 h 44 min
